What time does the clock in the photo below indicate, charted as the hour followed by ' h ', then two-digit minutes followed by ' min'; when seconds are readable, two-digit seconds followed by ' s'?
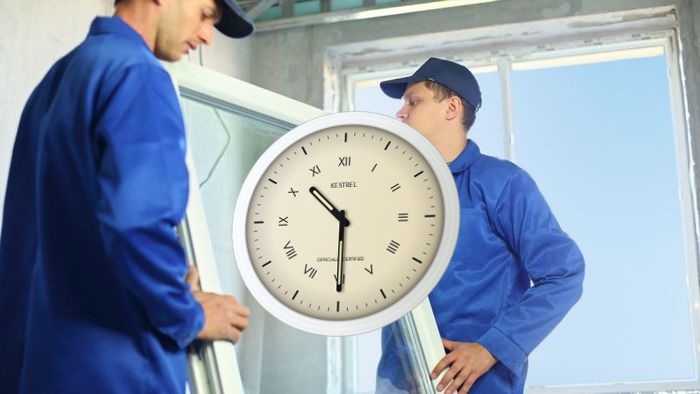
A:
10 h 30 min
